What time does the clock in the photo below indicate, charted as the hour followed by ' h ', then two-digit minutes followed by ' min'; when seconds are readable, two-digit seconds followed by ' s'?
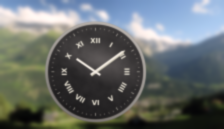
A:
10 h 09 min
